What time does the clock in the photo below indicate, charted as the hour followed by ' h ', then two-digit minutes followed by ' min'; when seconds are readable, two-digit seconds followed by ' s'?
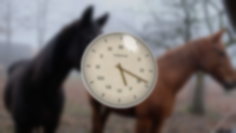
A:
5 h 19 min
